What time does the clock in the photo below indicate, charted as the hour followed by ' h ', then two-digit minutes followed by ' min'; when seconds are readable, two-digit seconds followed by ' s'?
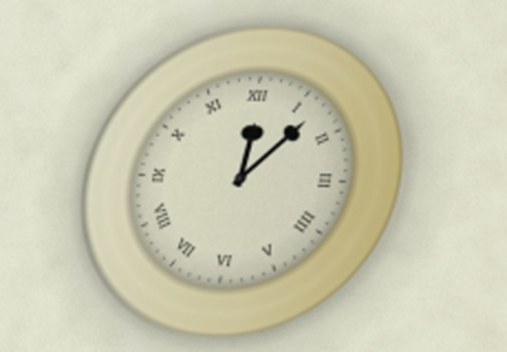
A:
12 h 07 min
